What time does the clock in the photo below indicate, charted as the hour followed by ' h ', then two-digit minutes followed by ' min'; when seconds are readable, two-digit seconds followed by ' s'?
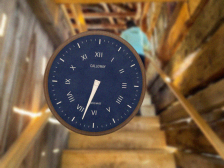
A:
6 h 33 min
